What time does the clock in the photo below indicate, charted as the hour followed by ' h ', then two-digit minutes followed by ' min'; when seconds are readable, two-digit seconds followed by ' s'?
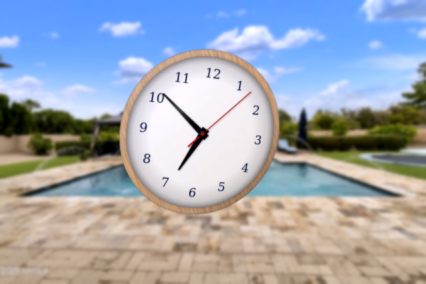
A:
6 h 51 min 07 s
